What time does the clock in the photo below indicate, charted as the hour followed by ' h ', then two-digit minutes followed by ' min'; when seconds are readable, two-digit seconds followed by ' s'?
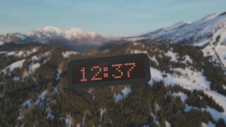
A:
12 h 37 min
